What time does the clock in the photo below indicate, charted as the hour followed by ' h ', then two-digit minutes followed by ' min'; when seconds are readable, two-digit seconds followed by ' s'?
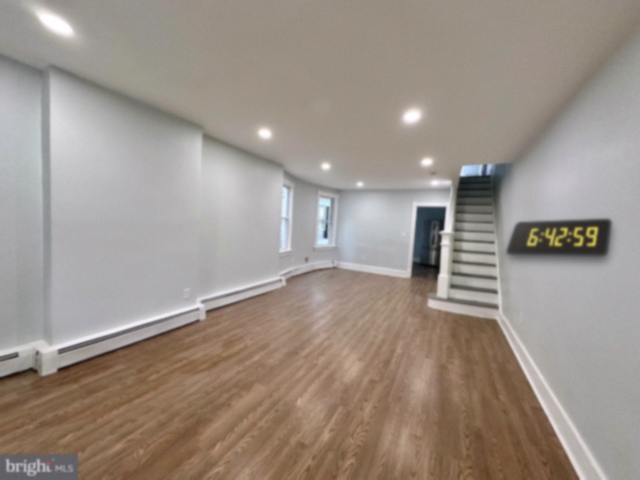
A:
6 h 42 min 59 s
